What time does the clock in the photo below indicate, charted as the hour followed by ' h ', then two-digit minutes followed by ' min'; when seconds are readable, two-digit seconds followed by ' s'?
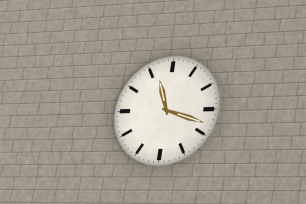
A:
11 h 18 min
